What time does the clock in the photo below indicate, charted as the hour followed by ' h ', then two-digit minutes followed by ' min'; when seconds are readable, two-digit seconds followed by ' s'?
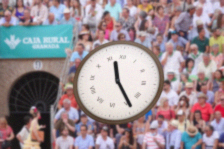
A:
11 h 24 min
